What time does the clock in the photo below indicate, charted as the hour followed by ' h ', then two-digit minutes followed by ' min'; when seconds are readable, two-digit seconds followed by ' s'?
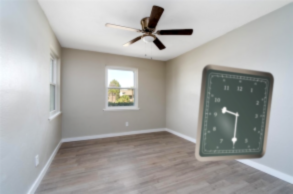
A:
9 h 30 min
